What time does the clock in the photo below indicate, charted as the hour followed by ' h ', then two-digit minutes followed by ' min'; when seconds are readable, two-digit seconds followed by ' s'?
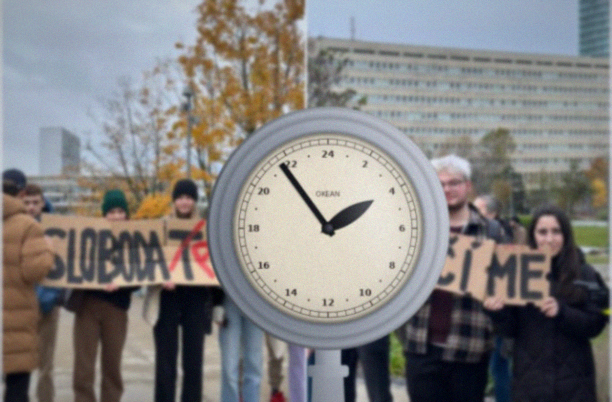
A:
3 h 54 min
